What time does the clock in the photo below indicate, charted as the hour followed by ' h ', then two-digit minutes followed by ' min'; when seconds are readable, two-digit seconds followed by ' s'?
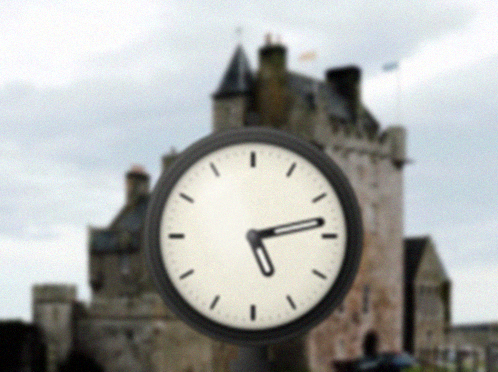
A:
5 h 13 min
